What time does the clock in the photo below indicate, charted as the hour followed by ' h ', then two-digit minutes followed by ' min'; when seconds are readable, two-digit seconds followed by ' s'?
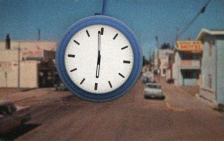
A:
5 h 59 min
